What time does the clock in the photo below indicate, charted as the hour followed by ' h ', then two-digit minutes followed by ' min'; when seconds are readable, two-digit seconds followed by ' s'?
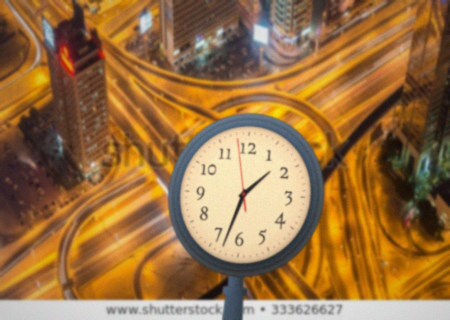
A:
1 h 32 min 58 s
